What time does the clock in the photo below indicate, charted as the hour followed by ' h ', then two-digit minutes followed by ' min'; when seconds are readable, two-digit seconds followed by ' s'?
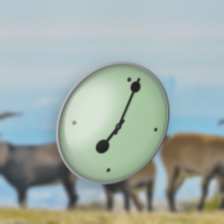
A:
7 h 02 min
